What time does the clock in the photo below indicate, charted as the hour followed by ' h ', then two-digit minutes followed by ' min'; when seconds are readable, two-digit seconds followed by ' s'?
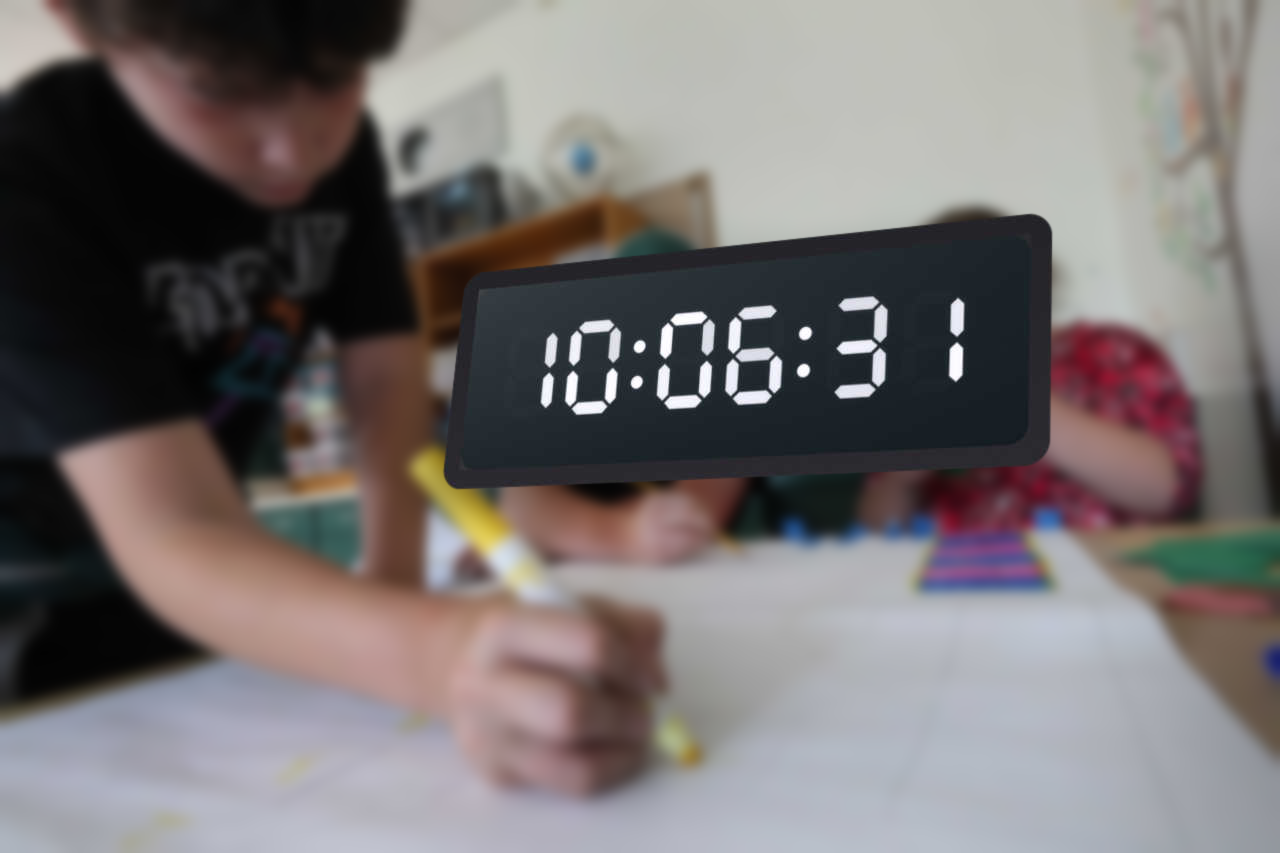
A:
10 h 06 min 31 s
